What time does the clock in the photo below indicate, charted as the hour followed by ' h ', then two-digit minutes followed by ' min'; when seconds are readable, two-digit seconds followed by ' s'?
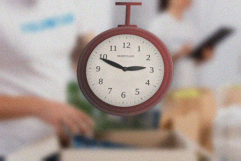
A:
2 h 49 min
